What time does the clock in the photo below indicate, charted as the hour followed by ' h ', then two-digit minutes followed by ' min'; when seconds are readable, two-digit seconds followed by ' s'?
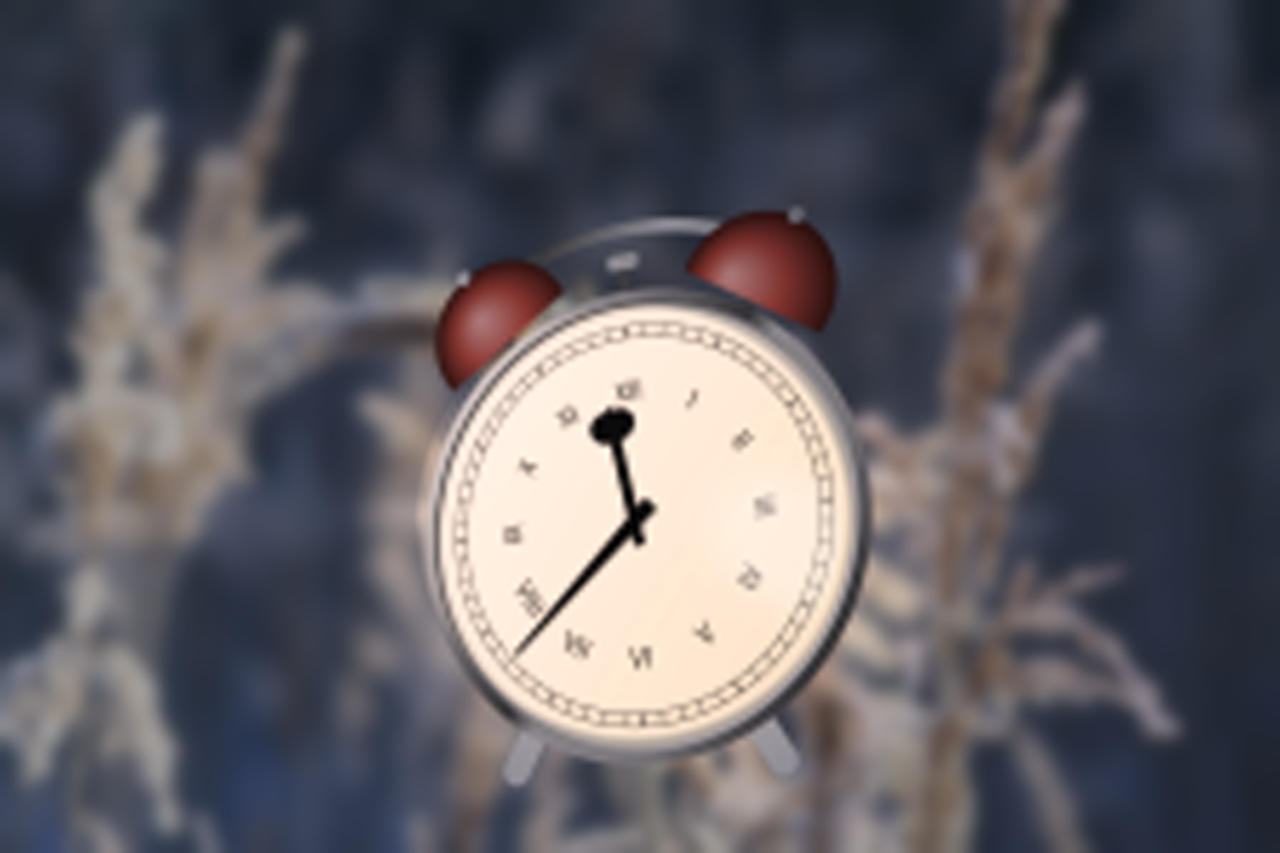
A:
11 h 38 min
